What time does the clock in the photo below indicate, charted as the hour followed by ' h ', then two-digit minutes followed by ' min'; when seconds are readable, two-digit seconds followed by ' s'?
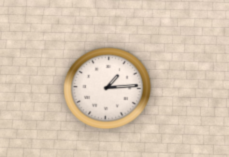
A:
1 h 14 min
